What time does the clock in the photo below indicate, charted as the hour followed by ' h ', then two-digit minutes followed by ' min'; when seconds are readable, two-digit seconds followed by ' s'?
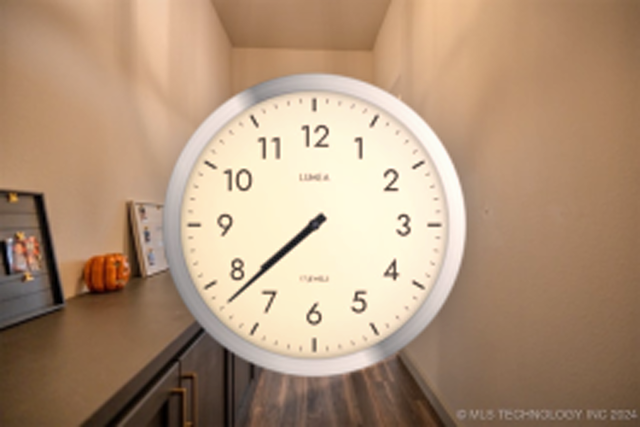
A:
7 h 38 min
